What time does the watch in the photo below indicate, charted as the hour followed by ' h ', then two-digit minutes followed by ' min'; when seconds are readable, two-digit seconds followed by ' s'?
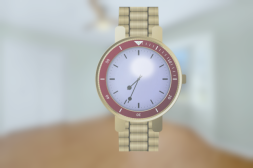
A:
7 h 34 min
